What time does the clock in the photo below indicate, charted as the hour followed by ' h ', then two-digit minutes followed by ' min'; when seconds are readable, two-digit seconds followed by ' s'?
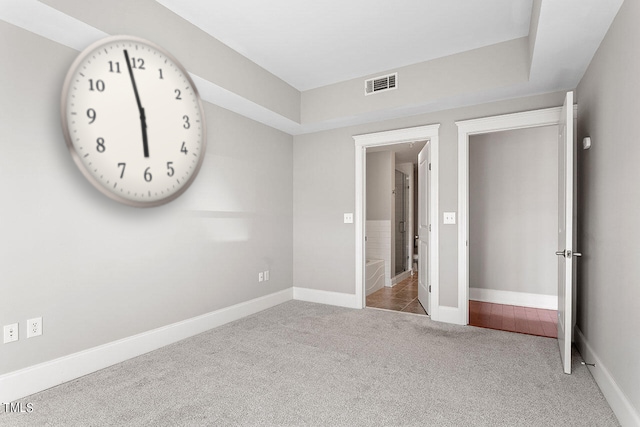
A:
5 h 58 min
